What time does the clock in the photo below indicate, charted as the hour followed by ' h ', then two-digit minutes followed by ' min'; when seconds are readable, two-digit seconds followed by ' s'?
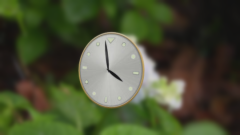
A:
3 h 58 min
